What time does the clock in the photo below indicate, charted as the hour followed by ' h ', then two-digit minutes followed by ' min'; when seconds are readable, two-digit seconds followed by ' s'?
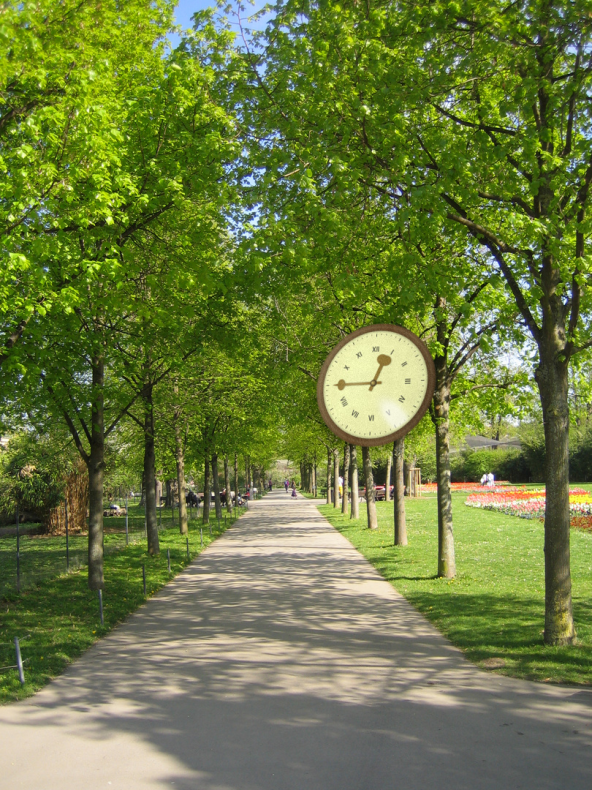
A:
12 h 45 min
